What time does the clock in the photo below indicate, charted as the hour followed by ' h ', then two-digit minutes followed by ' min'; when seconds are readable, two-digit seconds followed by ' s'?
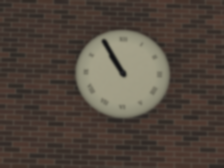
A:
10 h 55 min
